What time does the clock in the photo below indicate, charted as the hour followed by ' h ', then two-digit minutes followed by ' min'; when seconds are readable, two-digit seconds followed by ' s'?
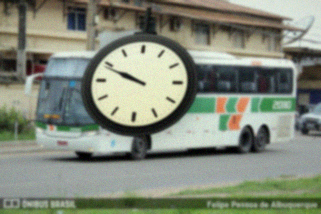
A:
9 h 49 min
